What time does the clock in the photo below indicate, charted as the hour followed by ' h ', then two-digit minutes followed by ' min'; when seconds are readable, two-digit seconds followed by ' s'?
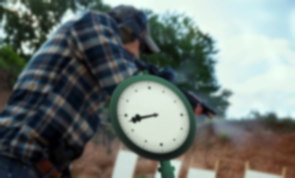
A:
8 h 43 min
